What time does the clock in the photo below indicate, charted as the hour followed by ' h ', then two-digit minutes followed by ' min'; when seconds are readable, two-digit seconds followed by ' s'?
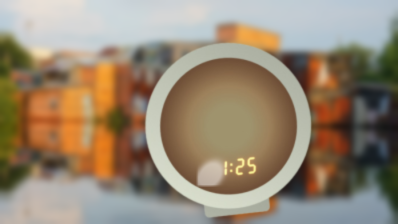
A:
1 h 25 min
